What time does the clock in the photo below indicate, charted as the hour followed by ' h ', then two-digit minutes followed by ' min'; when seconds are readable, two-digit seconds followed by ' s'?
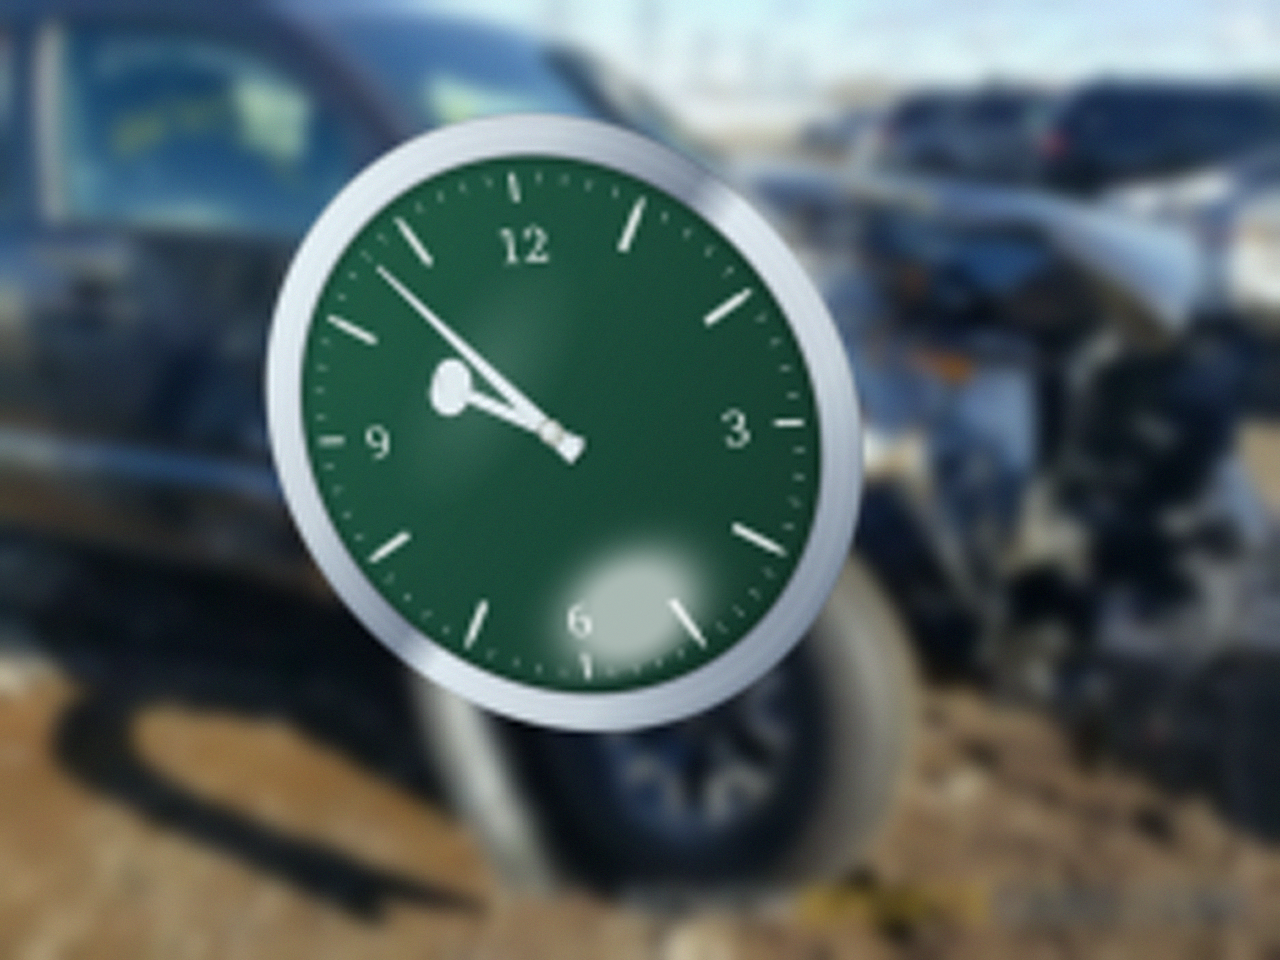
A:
9 h 53 min
